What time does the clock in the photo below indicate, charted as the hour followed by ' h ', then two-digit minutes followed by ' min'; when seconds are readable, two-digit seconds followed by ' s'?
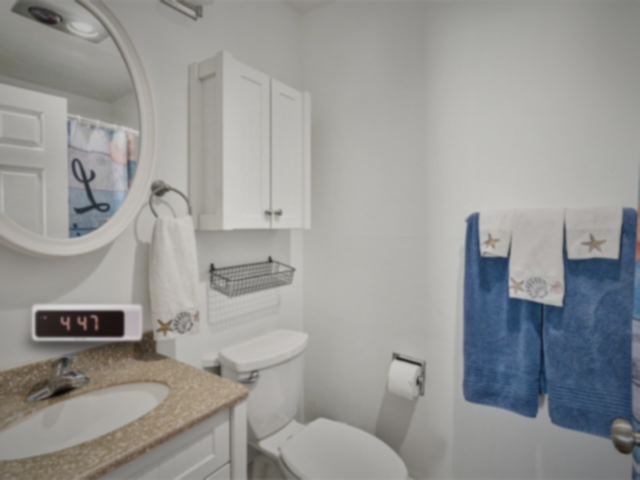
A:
4 h 47 min
